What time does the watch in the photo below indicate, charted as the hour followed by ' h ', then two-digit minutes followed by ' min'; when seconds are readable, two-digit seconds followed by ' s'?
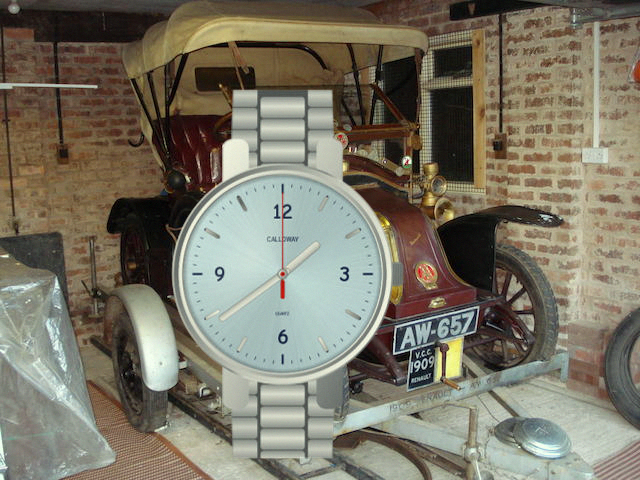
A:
1 h 39 min 00 s
